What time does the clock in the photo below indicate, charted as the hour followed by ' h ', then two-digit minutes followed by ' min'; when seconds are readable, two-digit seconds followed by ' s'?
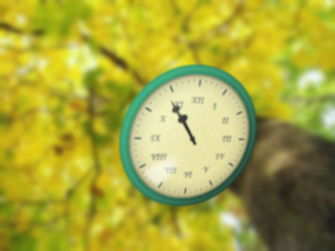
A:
10 h 54 min
